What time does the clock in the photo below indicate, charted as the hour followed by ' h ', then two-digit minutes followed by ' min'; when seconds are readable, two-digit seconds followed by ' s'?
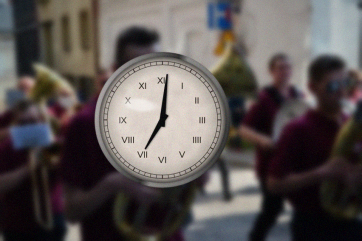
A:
7 h 01 min
